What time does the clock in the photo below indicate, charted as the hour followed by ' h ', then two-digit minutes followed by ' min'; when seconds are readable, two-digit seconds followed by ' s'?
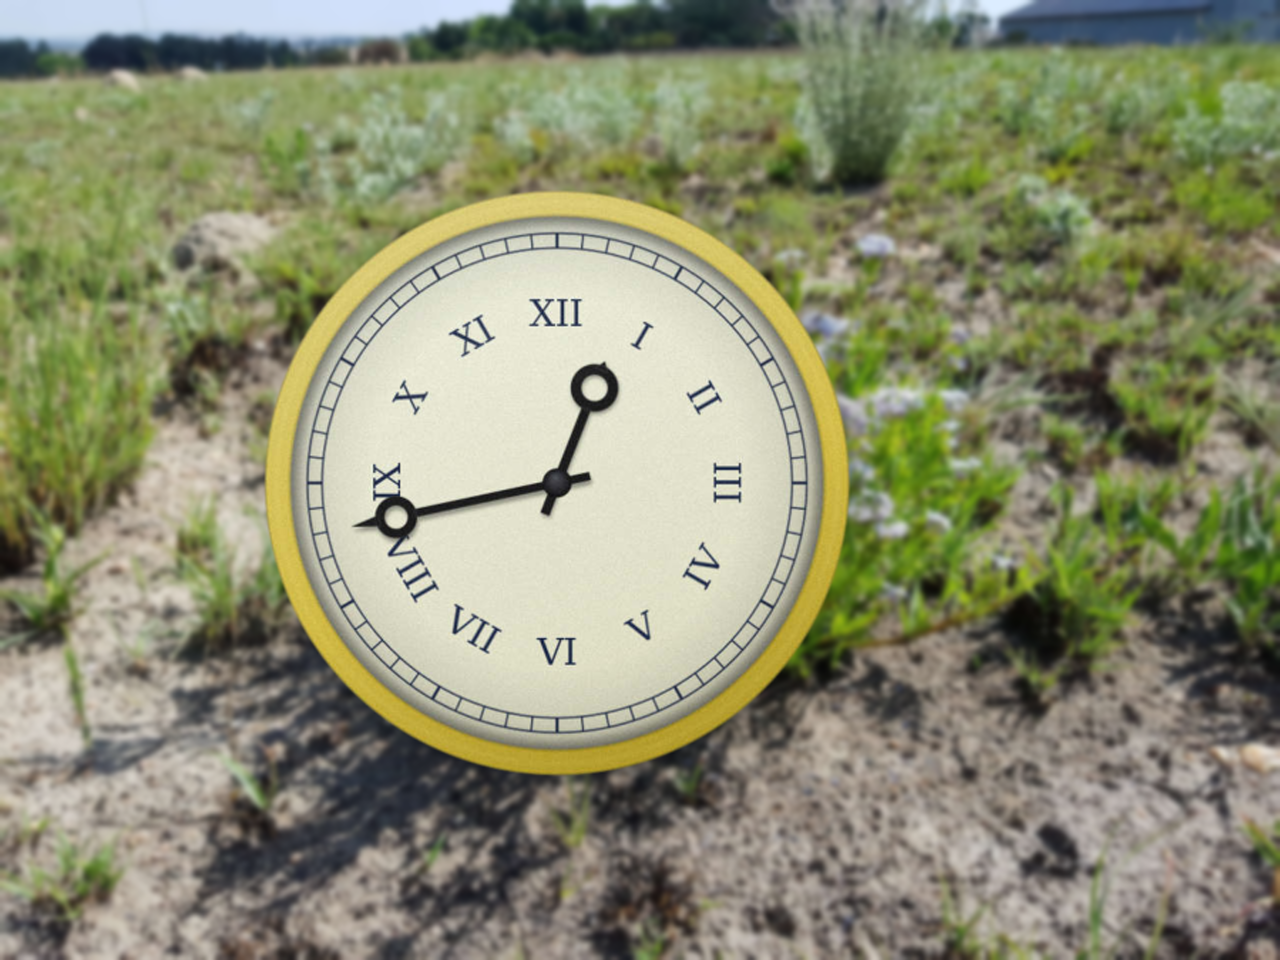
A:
12 h 43 min
